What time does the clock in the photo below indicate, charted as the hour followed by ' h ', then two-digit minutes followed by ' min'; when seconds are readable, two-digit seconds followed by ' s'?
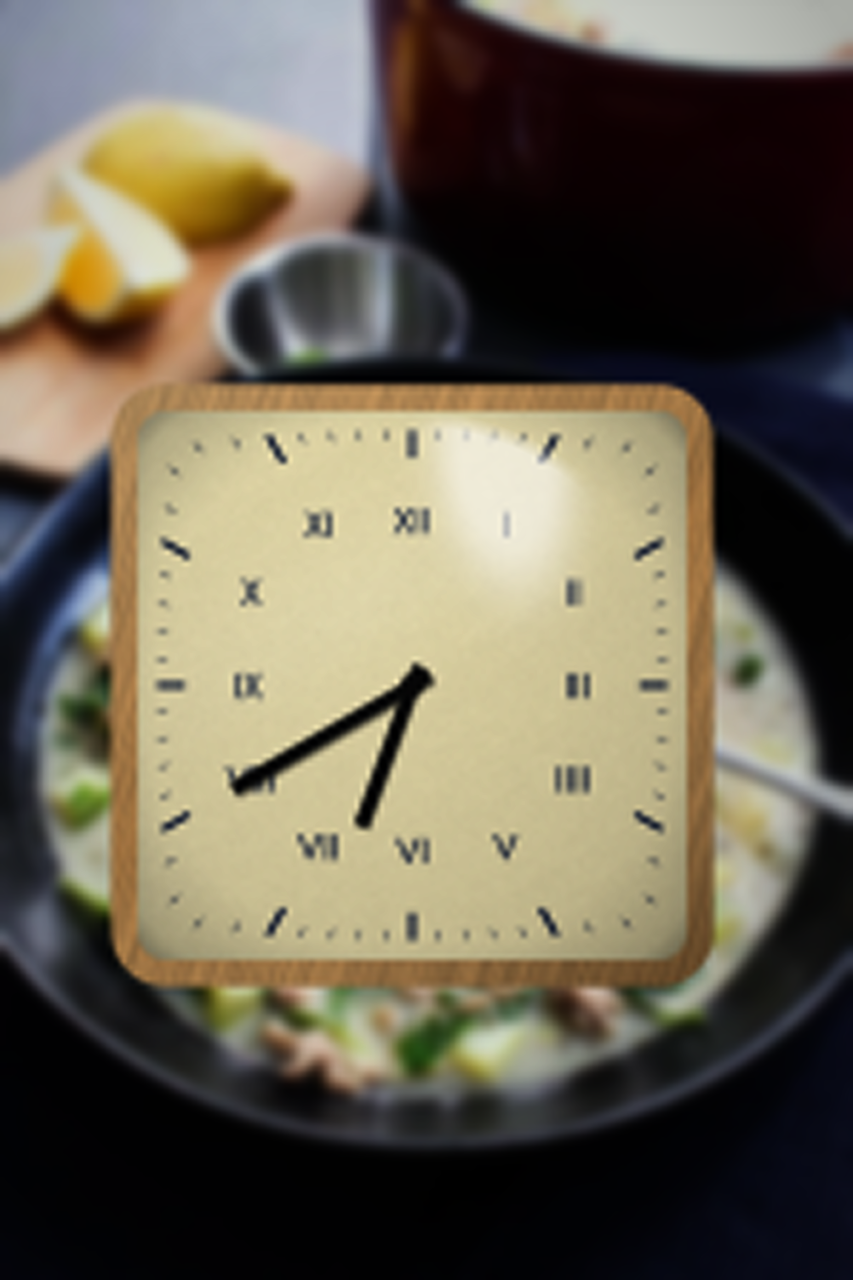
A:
6 h 40 min
